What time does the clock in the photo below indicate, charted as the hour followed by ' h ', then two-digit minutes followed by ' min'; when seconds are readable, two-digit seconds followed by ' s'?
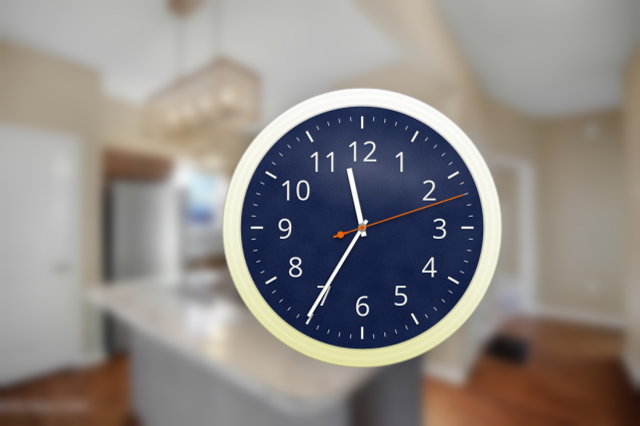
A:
11 h 35 min 12 s
